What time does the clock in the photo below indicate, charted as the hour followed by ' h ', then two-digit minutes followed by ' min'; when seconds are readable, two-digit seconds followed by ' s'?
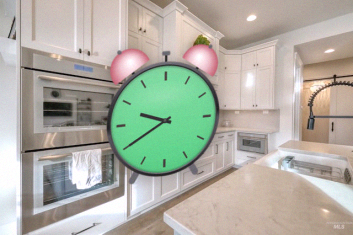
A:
9 h 40 min
